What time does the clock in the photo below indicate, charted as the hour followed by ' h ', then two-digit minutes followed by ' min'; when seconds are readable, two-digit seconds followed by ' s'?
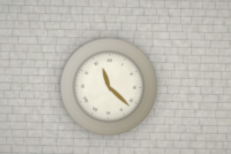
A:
11 h 22 min
